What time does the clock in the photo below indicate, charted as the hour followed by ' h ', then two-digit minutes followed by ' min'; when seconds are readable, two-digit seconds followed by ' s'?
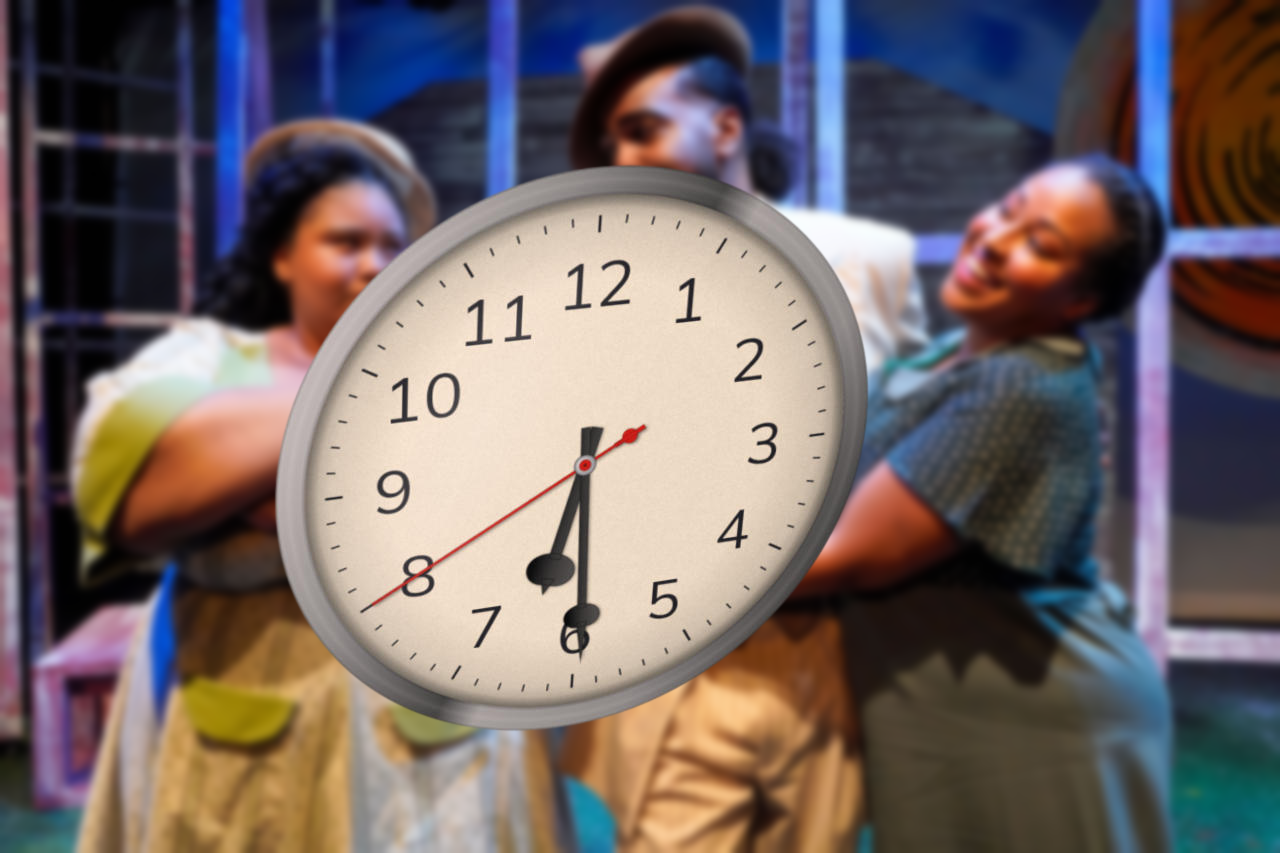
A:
6 h 29 min 40 s
